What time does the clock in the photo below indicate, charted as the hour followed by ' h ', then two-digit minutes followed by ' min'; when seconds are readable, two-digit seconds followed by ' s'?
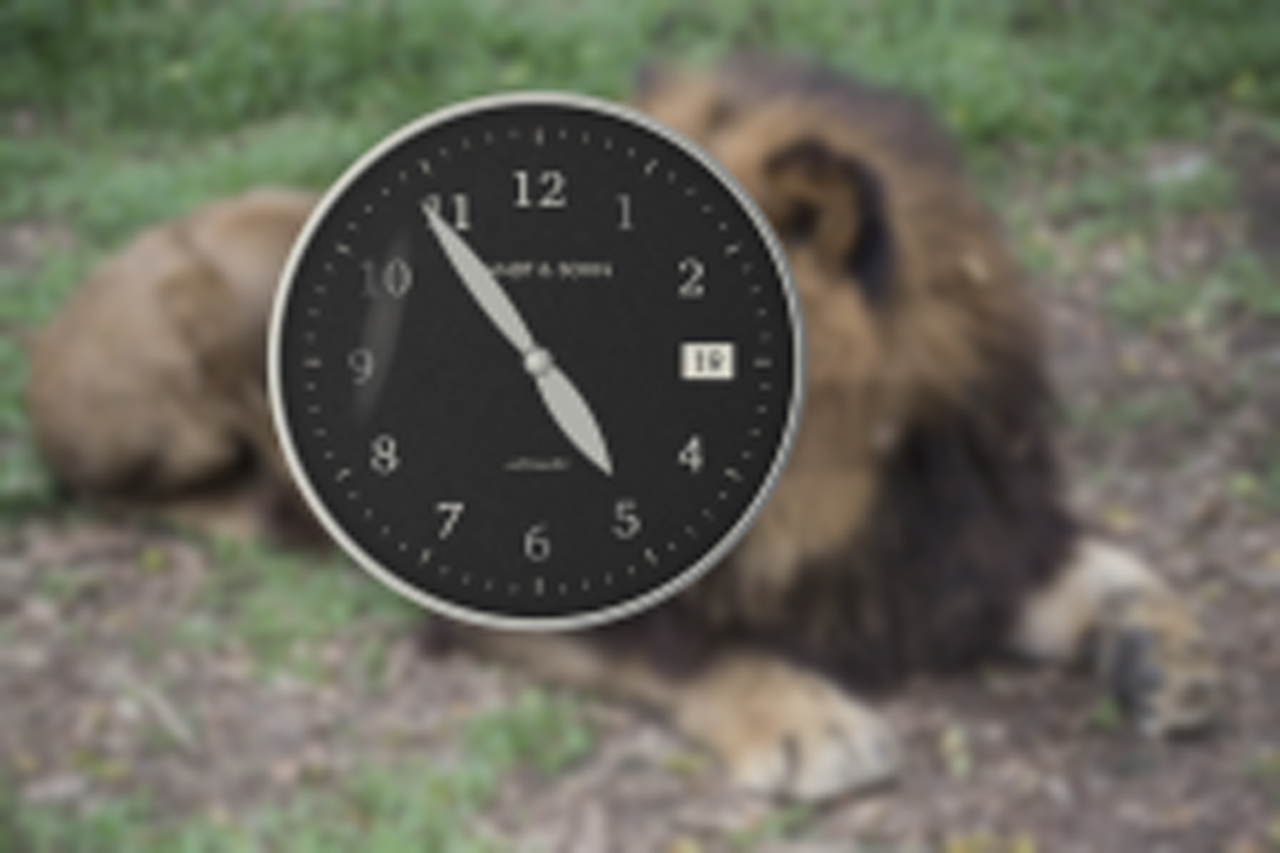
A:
4 h 54 min
